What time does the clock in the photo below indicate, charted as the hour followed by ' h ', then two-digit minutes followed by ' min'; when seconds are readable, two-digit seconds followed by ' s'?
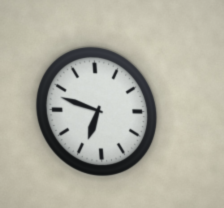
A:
6 h 48 min
